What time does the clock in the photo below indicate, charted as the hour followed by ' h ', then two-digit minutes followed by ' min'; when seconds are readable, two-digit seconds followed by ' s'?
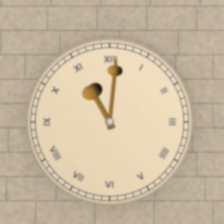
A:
11 h 01 min
